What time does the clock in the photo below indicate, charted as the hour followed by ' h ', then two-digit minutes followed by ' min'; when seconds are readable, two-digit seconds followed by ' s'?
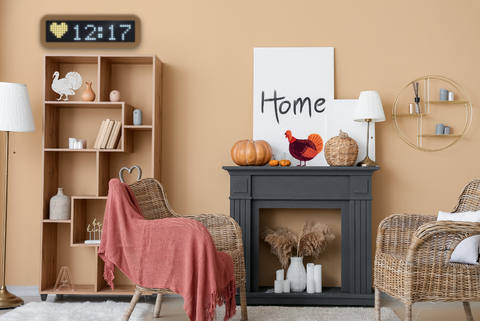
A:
12 h 17 min
